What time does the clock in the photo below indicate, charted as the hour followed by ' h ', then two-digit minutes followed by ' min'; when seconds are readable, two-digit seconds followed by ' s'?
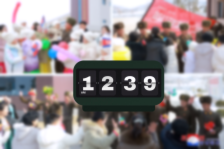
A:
12 h 39 min
